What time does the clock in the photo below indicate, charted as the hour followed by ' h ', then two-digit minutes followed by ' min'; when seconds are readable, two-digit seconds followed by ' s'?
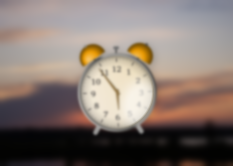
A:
5 h 54 min
